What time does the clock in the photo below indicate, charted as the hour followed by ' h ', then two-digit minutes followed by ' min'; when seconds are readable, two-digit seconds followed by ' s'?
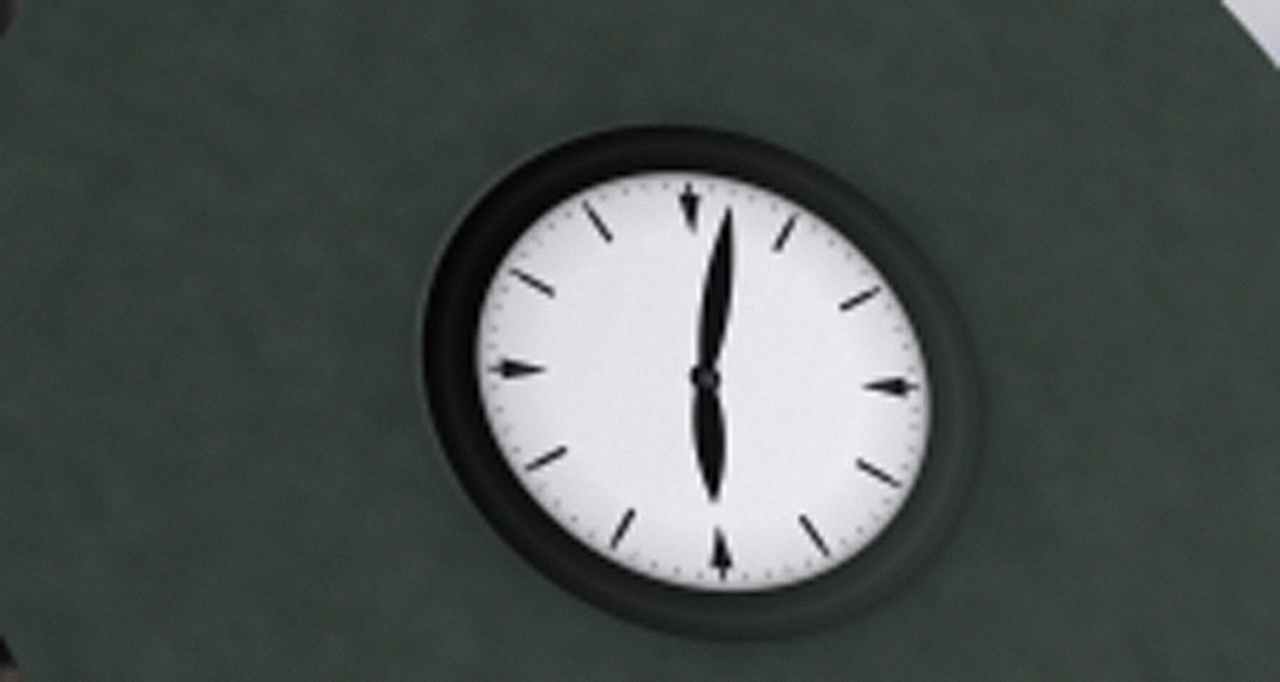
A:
6 h 02 min
